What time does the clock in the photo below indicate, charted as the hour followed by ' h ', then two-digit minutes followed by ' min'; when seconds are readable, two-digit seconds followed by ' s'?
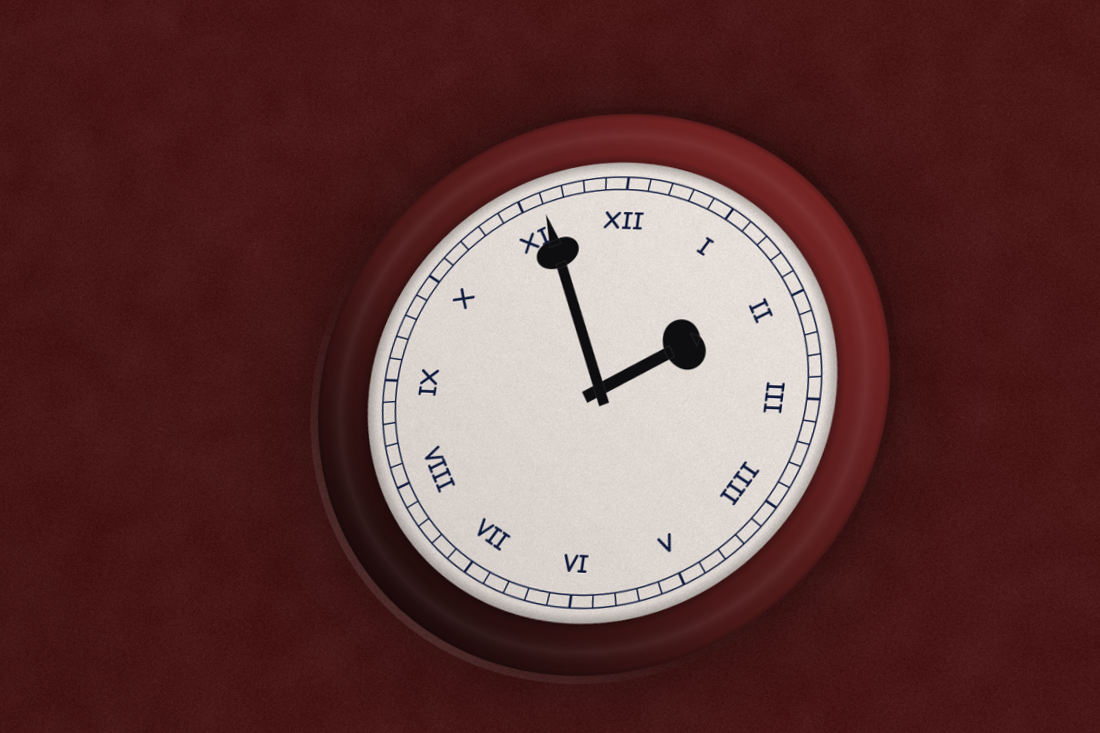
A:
1 h 56 min
